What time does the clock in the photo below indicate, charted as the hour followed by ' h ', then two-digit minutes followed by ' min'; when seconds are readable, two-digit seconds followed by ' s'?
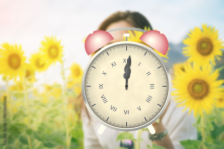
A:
12 h 01 min
